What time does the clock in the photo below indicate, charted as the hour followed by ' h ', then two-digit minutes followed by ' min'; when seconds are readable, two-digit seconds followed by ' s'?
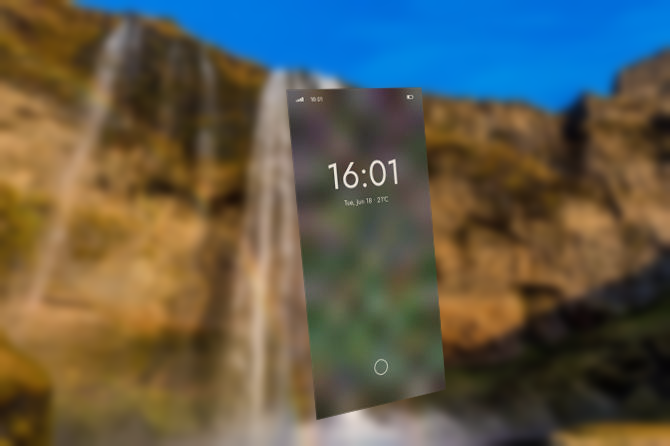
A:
16 h 01 min
